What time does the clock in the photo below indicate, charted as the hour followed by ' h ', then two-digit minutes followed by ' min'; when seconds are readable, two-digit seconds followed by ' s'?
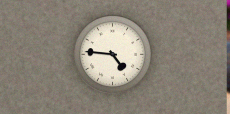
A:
4 h 46 min
